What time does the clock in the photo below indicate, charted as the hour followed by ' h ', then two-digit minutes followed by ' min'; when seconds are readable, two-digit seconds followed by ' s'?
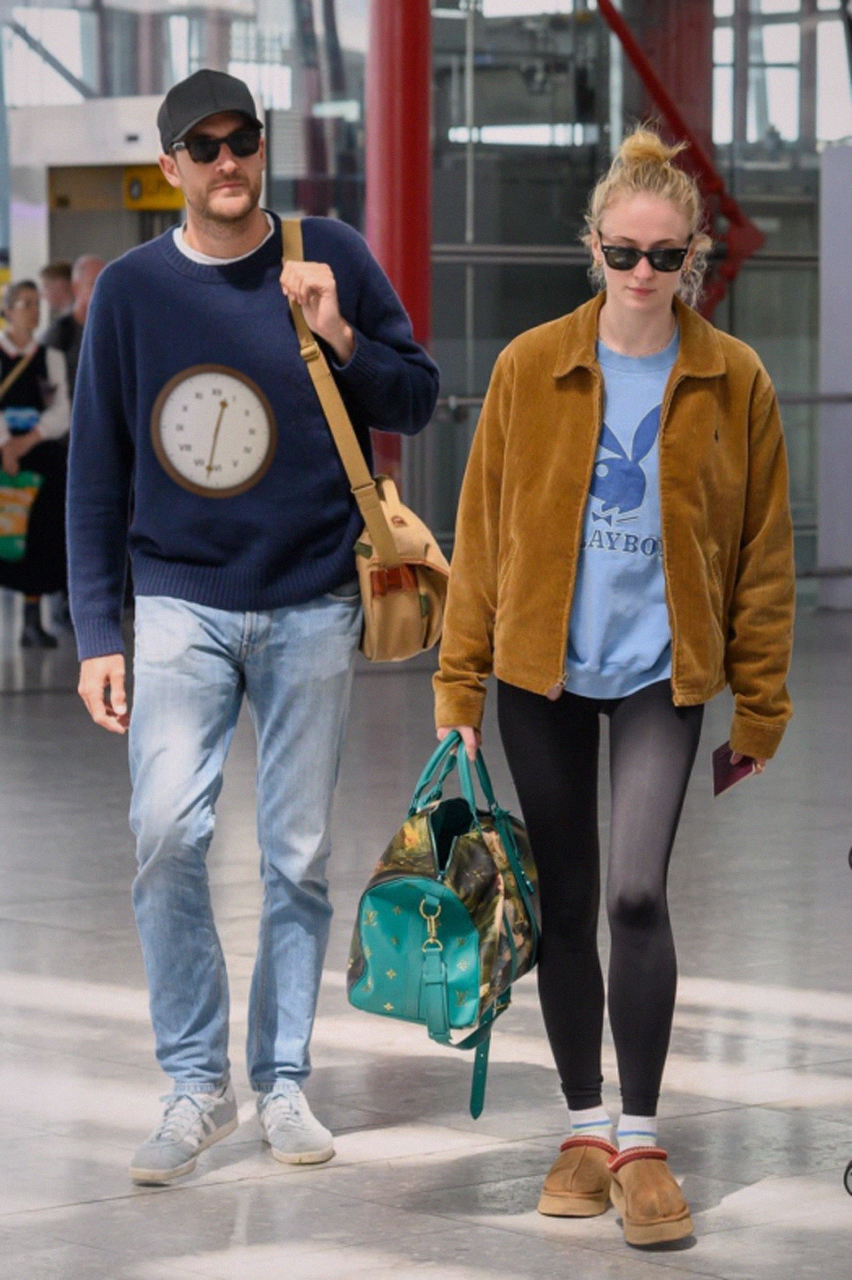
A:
12 h 32 min
